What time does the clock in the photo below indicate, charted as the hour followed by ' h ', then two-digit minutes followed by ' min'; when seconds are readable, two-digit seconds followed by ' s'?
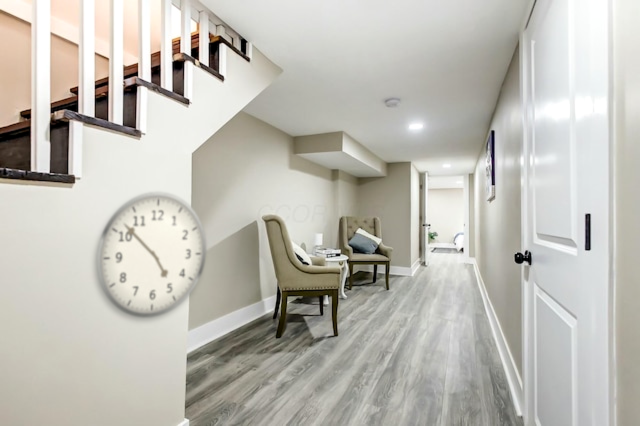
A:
4 h 52 min
